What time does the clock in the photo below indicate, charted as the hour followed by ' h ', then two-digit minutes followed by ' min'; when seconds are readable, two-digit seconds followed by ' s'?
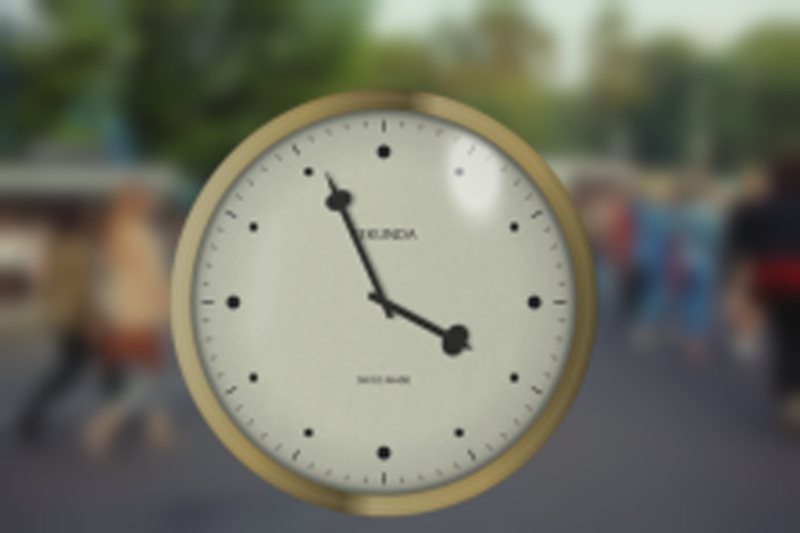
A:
3 h 56 min
